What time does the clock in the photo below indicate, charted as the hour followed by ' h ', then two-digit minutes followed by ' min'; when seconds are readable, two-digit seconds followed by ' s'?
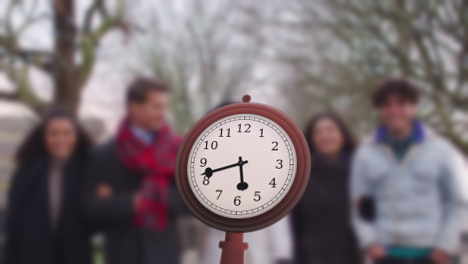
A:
5 h 42 min
